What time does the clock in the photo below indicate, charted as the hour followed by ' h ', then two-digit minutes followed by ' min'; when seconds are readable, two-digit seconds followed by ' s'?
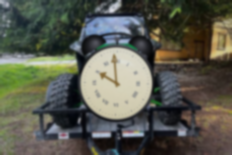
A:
9 h 59 min
